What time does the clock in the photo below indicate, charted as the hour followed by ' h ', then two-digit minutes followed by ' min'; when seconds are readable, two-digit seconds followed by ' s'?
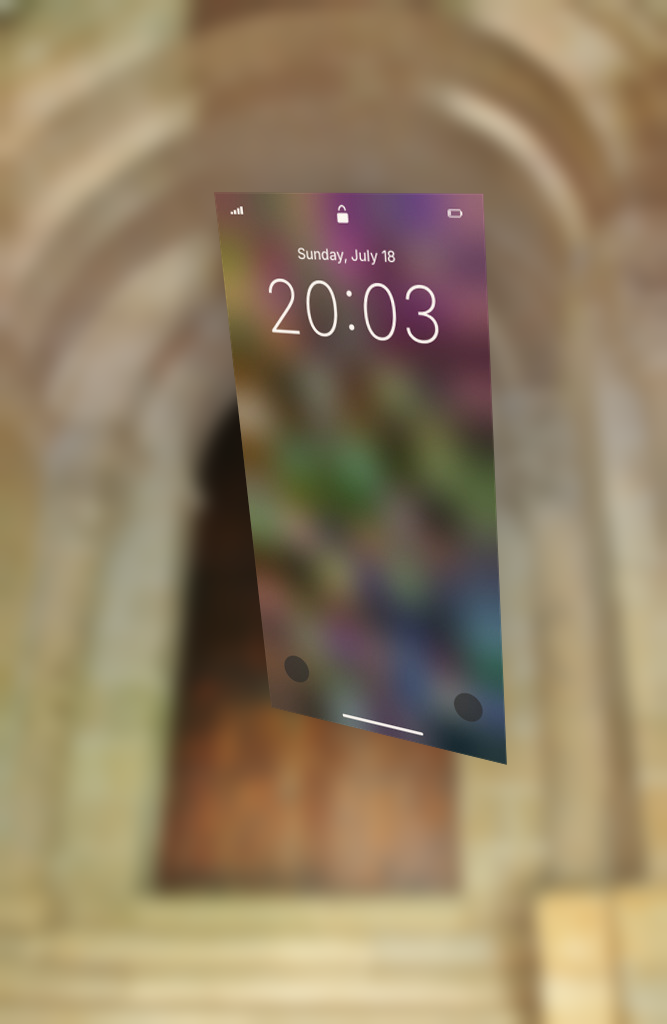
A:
20 h 03 min
